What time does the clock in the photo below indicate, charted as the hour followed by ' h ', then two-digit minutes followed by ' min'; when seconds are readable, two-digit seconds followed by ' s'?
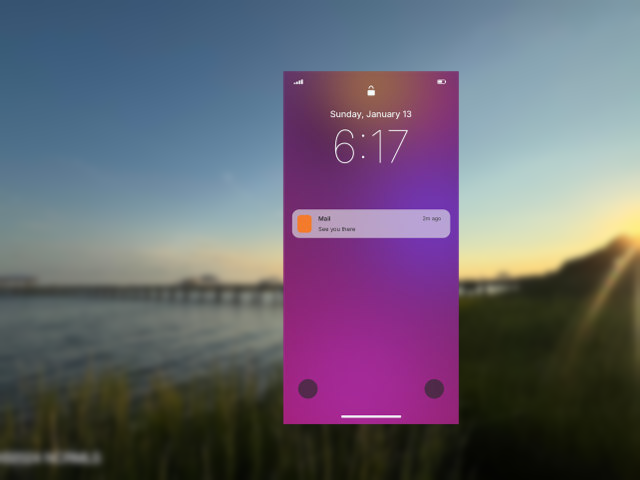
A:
6 h 17 min
